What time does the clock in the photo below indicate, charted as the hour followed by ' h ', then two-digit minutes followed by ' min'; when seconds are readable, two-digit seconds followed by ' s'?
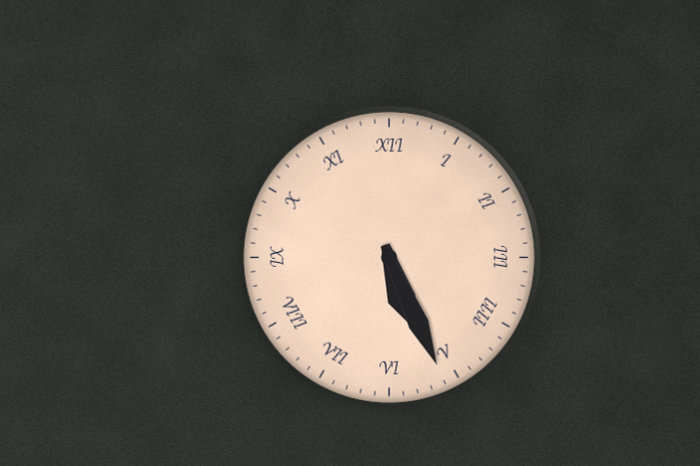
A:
5 h 26 min
